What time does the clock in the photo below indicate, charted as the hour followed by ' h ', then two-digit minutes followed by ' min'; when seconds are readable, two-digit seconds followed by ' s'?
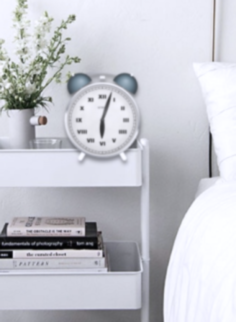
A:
6 h 03 min
